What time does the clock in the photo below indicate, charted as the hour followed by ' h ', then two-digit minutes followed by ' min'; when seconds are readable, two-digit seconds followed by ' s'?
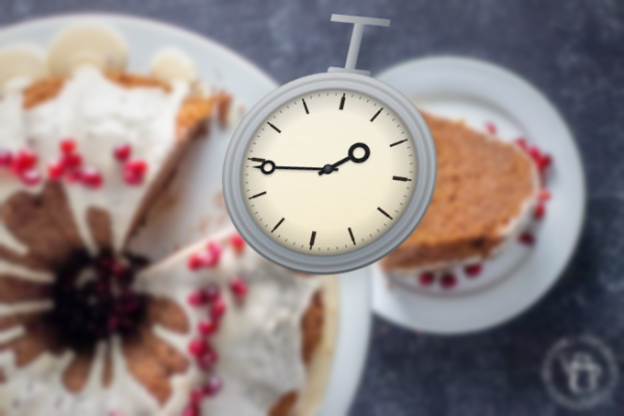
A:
1 h 44 min
